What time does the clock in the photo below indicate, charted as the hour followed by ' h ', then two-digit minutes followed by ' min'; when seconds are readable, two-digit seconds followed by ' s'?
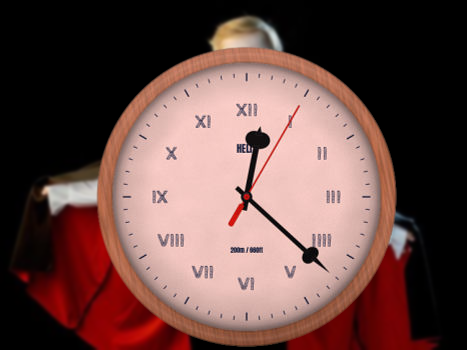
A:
12 h 22 min 05 s
